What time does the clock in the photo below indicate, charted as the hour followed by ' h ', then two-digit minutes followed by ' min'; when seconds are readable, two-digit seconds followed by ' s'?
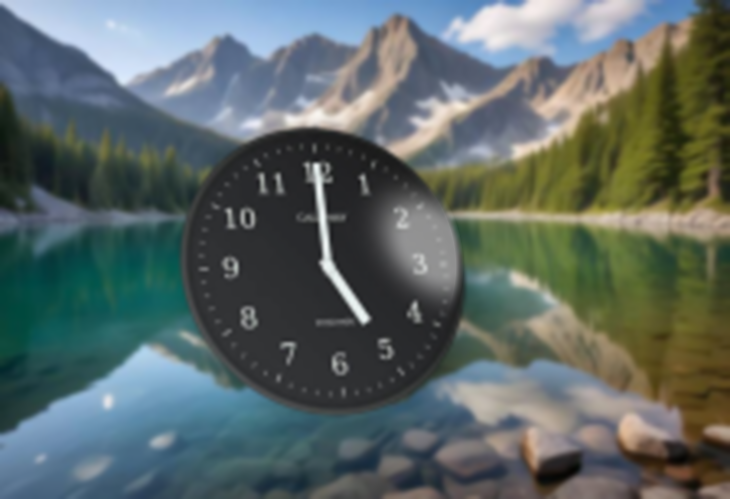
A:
5 h 00 min
